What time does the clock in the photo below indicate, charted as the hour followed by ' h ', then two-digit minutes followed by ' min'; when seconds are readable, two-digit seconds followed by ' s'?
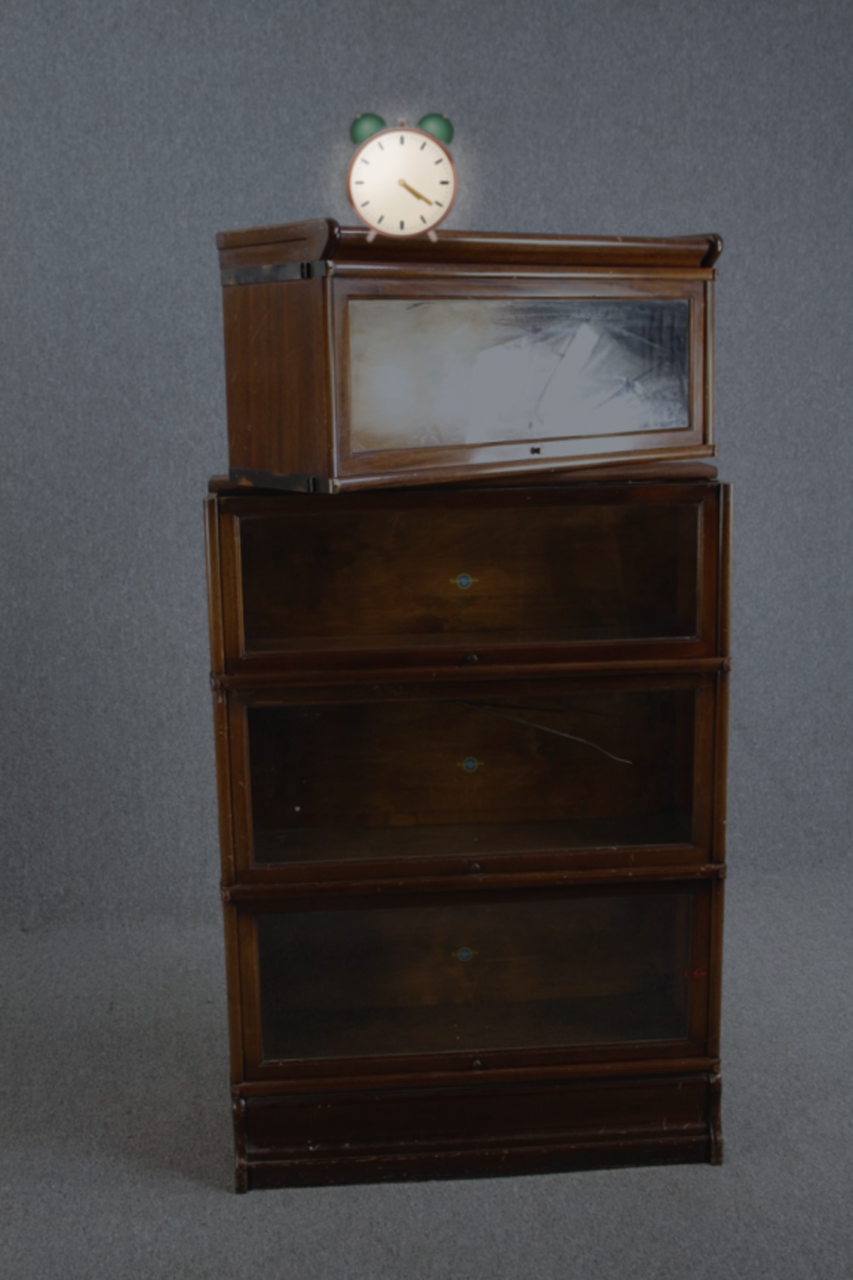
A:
4 h 21 min
